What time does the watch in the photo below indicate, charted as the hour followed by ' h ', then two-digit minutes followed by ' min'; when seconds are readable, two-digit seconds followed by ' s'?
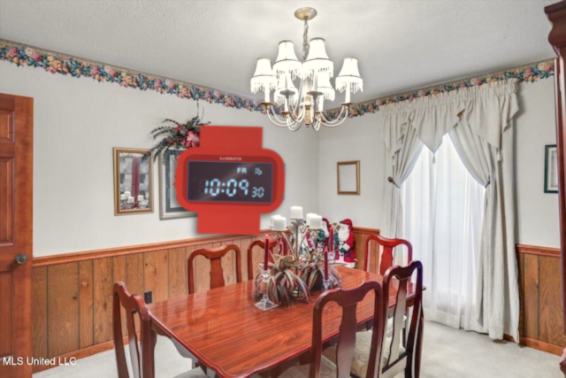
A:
10 h 09 min 30 s
